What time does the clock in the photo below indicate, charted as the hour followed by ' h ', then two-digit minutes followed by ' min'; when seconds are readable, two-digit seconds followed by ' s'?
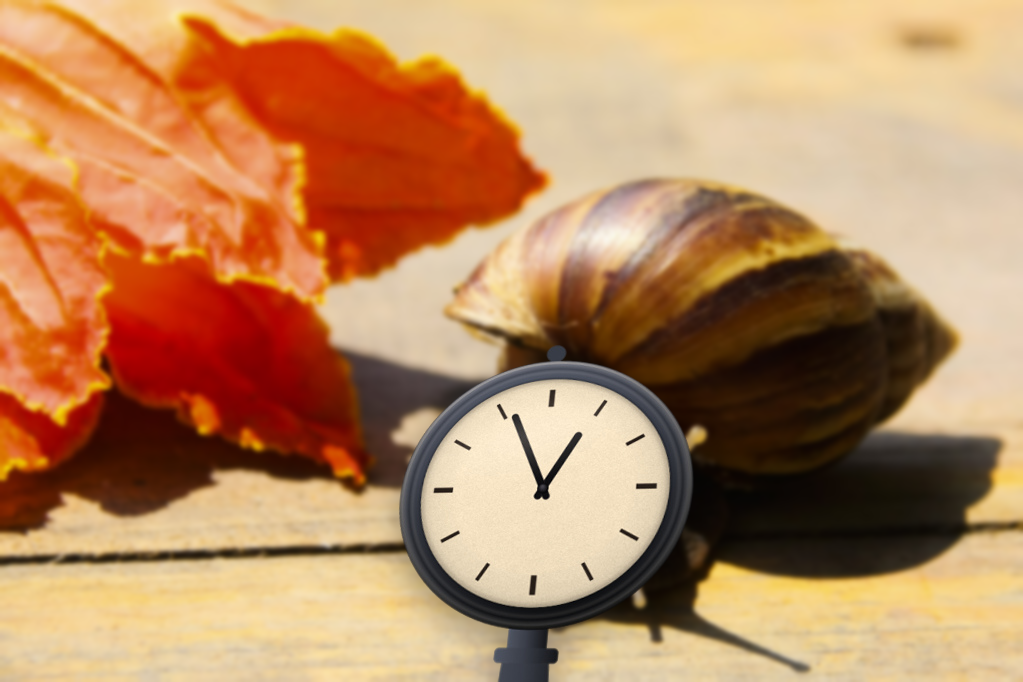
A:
12 h 56 min
